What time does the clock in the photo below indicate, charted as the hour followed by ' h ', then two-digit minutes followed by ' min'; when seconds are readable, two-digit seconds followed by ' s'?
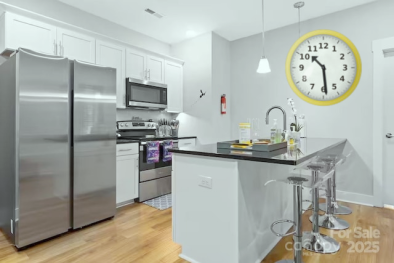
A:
10 h 29 min
